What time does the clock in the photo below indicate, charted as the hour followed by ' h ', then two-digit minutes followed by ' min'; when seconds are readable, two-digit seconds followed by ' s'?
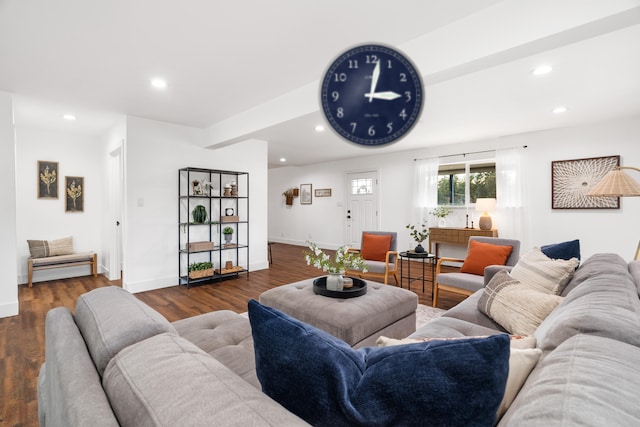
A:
3 h 02 min
